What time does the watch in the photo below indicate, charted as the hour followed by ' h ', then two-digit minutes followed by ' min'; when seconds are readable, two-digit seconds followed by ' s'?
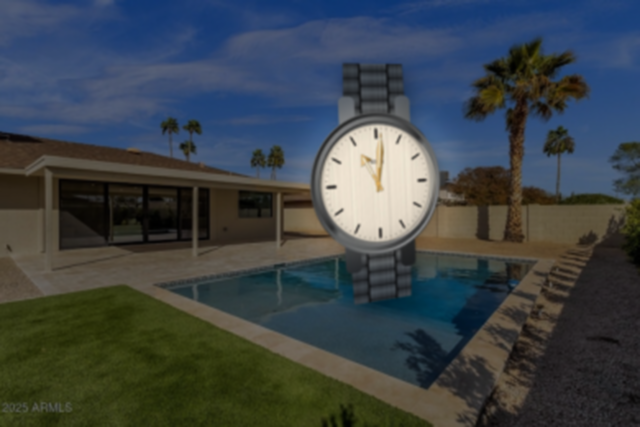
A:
11 h 01 min
